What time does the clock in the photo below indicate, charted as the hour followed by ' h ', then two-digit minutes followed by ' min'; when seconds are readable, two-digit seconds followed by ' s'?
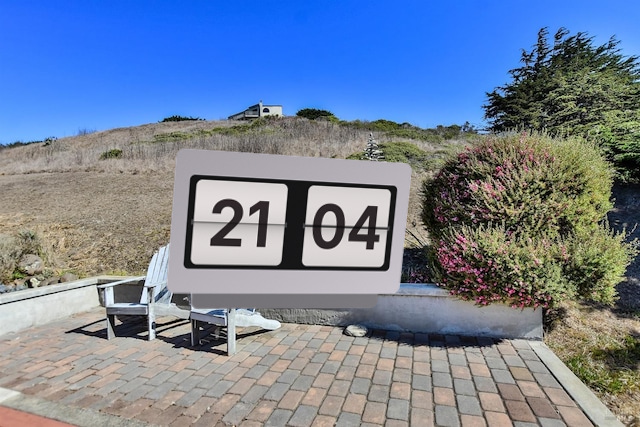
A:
21 h 04 min
